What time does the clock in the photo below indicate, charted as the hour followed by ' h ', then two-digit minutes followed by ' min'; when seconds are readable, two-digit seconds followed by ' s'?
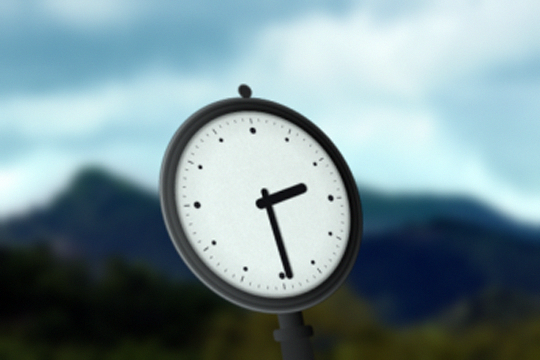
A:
2 h 29 min
